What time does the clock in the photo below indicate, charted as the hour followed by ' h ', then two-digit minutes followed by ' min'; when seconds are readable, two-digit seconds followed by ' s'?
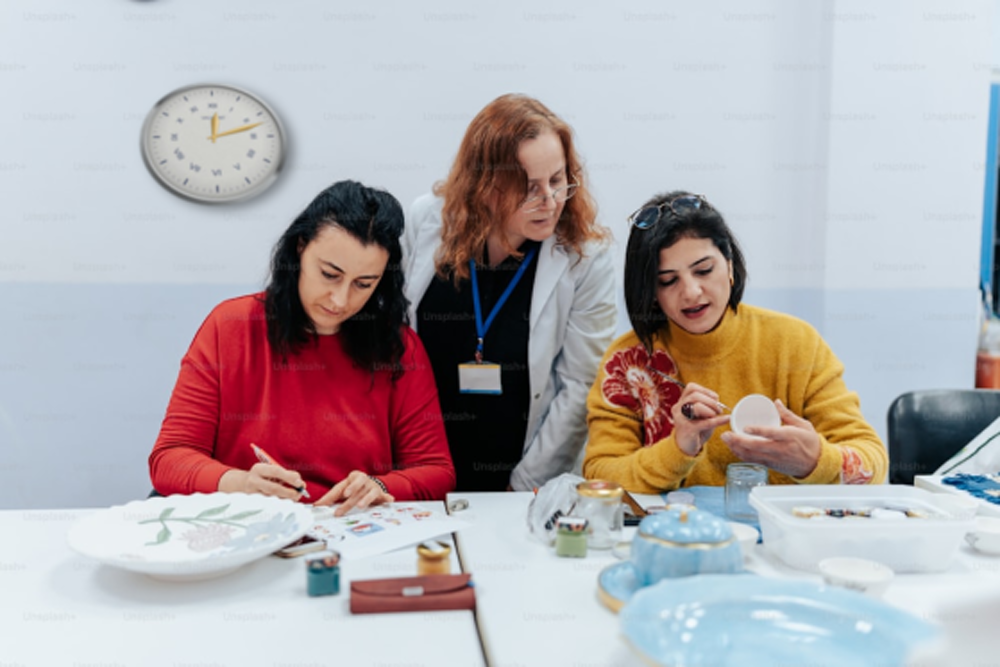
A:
12 h 12 min
